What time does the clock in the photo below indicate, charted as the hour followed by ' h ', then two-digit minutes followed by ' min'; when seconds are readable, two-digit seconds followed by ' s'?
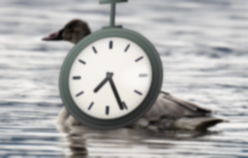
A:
7 h 26 min
